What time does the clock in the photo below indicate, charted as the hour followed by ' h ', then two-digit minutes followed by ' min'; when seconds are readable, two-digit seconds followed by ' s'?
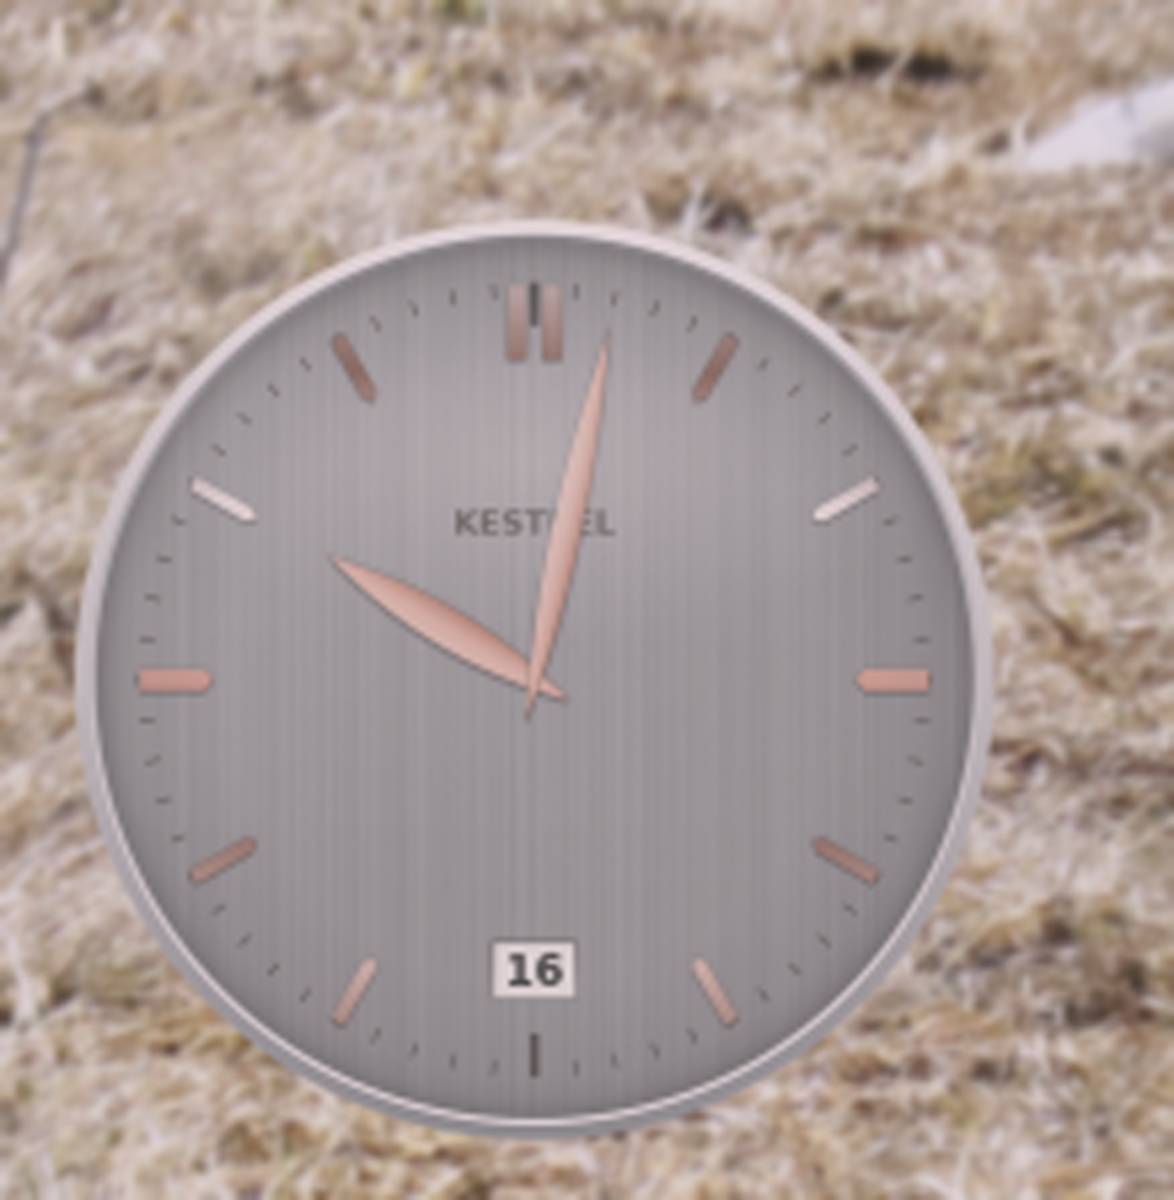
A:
10 h 02 min
